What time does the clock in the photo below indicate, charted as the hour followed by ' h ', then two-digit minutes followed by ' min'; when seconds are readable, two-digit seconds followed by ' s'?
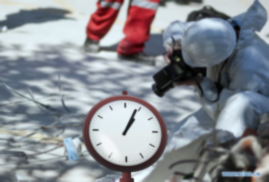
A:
1 h 04 min
